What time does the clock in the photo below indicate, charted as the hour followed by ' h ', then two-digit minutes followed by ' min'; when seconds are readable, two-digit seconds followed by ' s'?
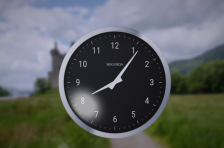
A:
8 h 06 min
